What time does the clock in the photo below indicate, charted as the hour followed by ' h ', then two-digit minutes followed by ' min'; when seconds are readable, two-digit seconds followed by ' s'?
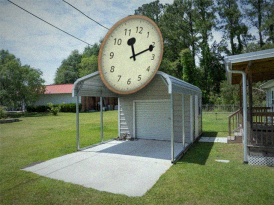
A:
11 h 11 min
